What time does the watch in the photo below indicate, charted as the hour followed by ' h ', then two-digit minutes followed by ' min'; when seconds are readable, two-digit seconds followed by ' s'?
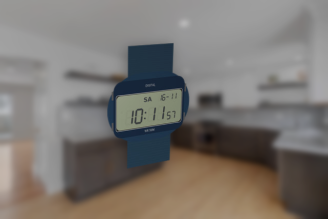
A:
10 h 11 min 57 s
